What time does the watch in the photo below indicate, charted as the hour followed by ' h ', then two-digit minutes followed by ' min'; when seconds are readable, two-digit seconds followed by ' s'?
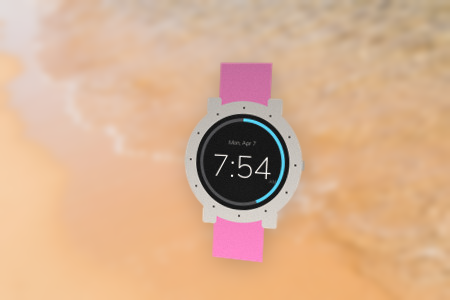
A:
7 h 54 min
